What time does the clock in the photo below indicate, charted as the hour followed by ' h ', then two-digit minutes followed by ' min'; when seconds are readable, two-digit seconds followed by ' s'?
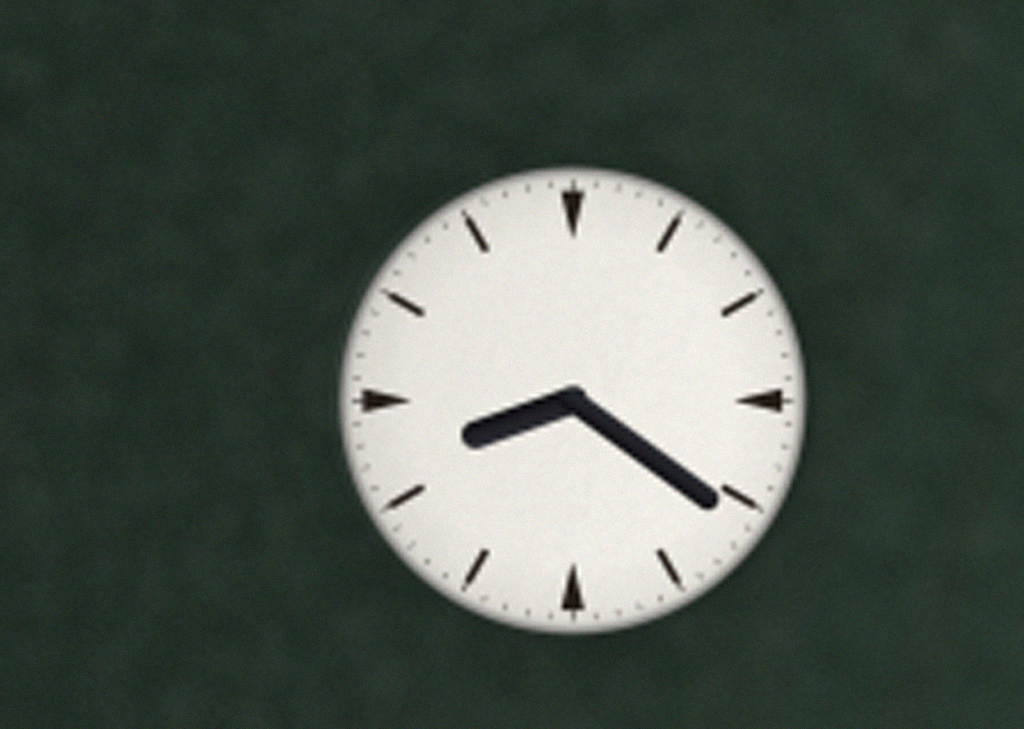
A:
8 h 21 min
